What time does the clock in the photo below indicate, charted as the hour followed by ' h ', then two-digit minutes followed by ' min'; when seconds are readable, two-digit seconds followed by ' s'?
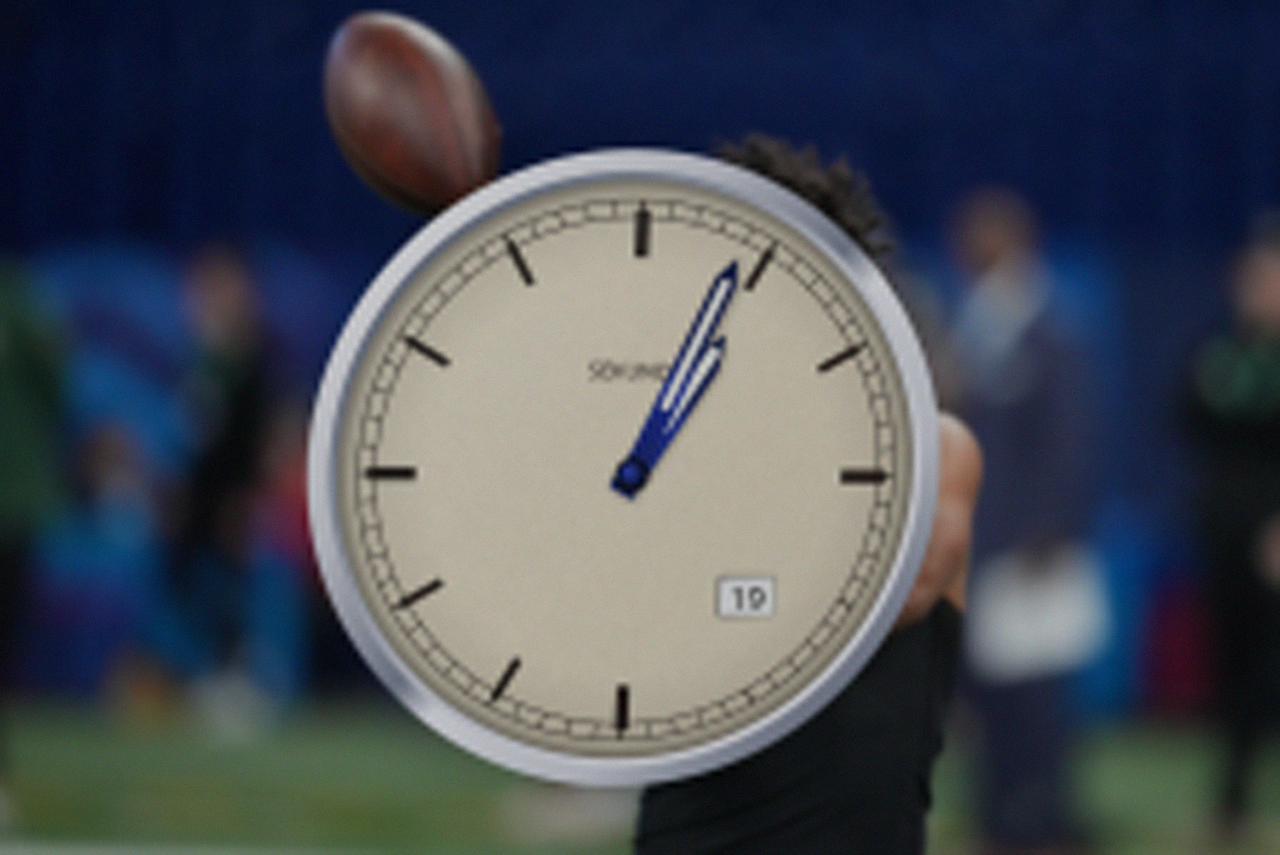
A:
1 h 04 min
